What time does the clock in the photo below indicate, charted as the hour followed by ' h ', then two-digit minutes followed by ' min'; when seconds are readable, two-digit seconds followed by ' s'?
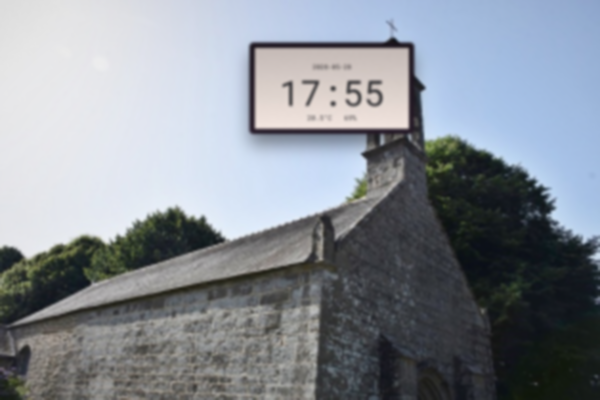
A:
17 h 55 min
